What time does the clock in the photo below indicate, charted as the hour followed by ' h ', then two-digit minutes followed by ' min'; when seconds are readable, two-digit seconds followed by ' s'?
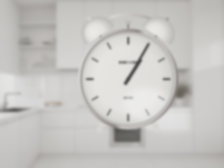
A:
1 h 05 min
